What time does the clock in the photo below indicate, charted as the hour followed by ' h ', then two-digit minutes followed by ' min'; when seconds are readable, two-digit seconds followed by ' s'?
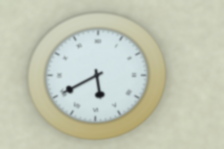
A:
5 h 40 min
